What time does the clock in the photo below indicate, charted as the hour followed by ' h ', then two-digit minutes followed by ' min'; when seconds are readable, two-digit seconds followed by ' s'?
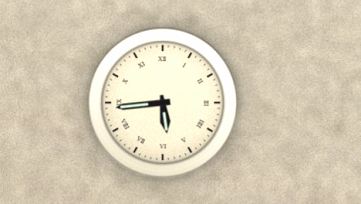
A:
5 h 44 min
